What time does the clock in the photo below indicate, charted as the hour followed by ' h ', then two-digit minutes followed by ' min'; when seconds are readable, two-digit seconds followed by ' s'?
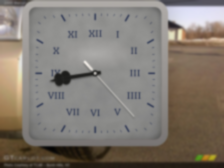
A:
8 h 43 min 23 s
